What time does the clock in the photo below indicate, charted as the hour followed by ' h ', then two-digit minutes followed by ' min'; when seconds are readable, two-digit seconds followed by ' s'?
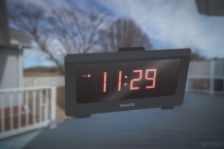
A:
11 h 29 min
